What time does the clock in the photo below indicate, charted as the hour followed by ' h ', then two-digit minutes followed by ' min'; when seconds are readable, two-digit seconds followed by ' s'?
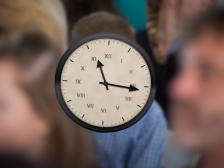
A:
11 h 16 min
